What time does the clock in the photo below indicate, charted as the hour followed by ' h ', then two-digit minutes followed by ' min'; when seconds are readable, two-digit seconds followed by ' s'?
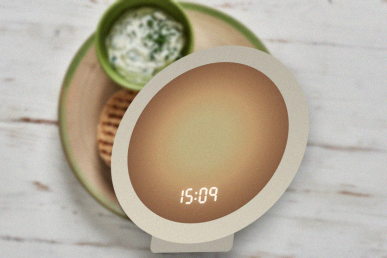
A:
15 h 09 min
